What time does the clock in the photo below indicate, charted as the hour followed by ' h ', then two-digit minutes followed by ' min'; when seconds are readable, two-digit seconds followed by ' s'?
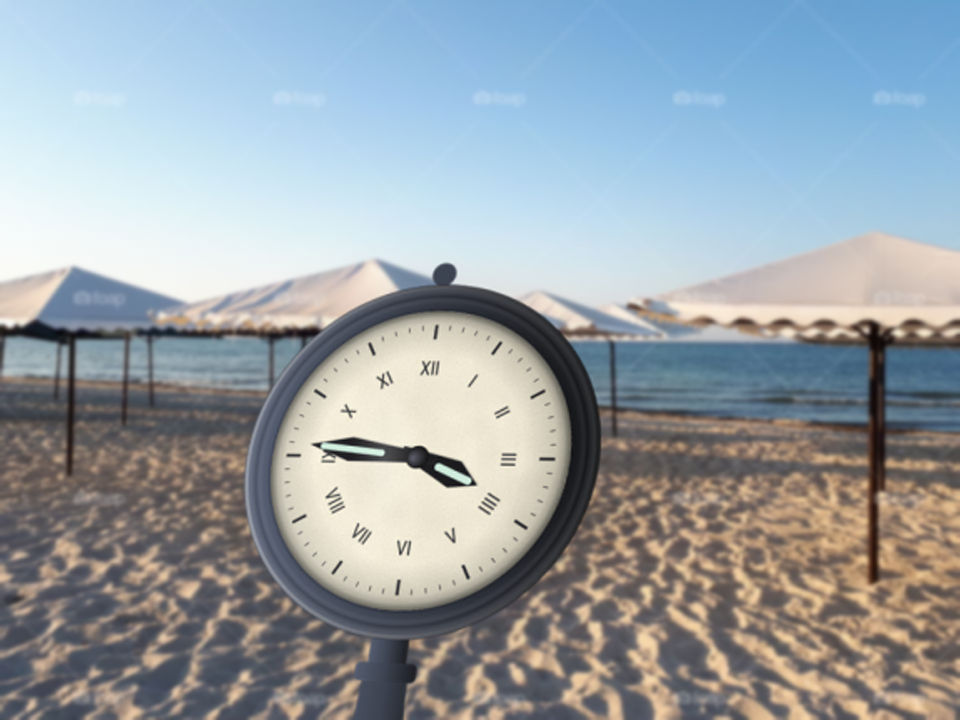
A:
3 h 46 min
